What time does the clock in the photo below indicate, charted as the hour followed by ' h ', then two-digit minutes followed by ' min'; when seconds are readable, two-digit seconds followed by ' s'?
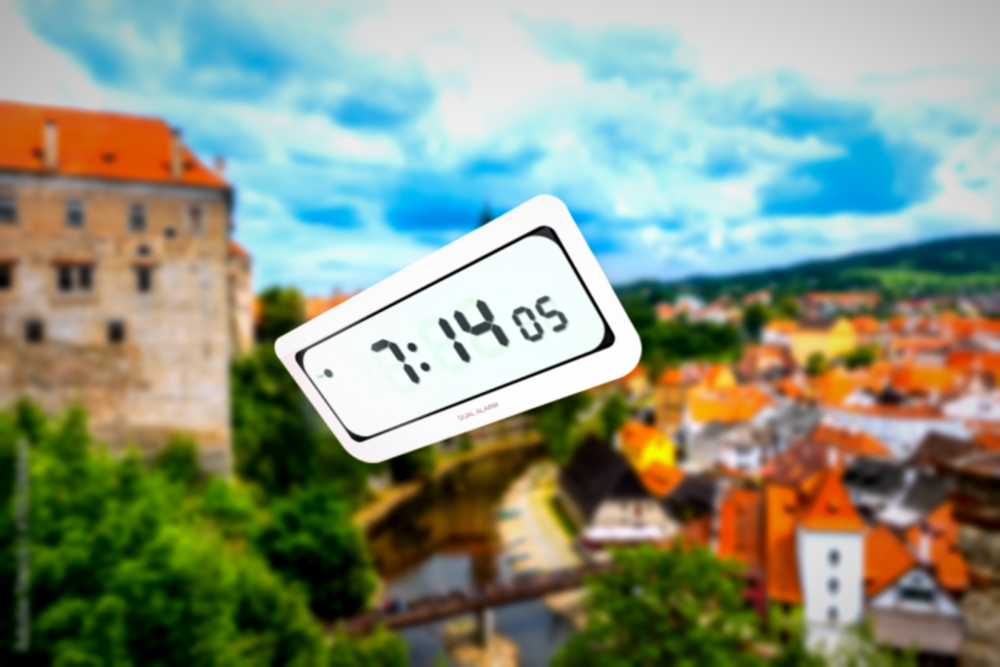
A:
7 h 14 min 05 s
